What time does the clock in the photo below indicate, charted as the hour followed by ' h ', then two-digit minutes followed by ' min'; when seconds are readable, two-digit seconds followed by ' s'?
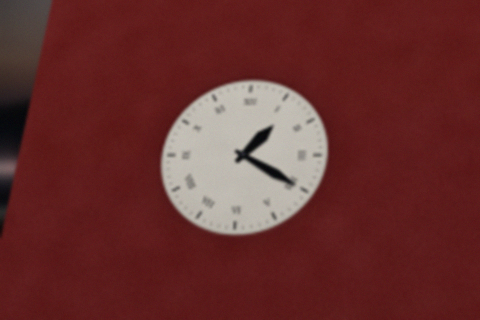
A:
1 h 20 min
